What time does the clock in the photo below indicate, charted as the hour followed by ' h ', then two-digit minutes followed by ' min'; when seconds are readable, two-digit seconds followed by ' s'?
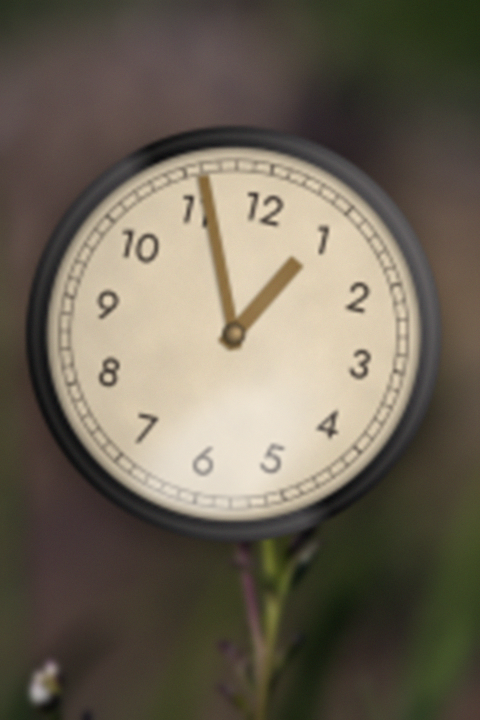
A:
12 h 56 min
